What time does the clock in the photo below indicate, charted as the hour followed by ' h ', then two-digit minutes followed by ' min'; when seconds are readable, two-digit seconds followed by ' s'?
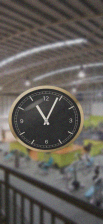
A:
11 h 04 min
